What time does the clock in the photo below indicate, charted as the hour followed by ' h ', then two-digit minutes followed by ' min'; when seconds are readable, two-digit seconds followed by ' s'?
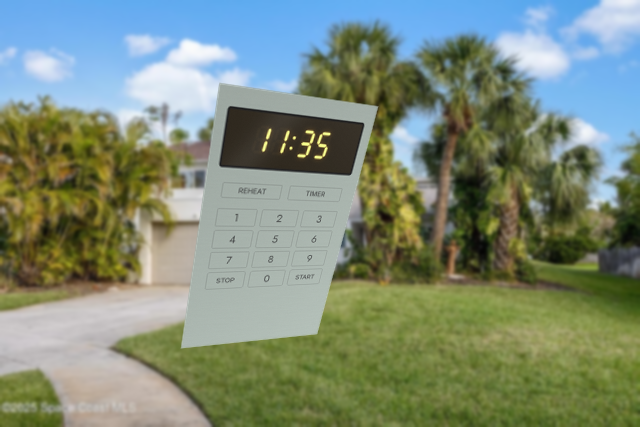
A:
11 h 35 min
